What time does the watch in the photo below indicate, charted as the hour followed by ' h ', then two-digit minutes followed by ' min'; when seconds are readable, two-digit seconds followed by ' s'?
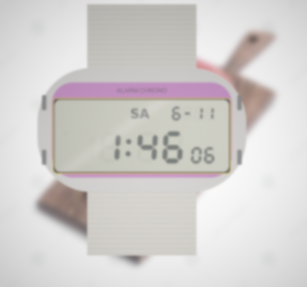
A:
1 h 46 min 06 s
